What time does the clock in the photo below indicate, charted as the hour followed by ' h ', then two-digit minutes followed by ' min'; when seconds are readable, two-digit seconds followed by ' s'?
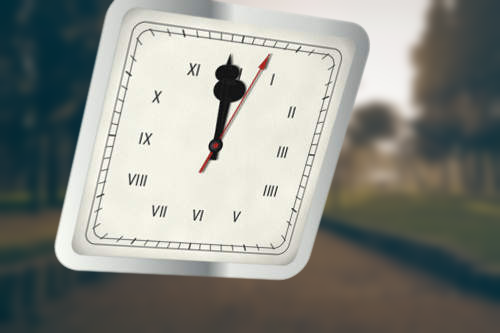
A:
11 h 59 min 03 s
